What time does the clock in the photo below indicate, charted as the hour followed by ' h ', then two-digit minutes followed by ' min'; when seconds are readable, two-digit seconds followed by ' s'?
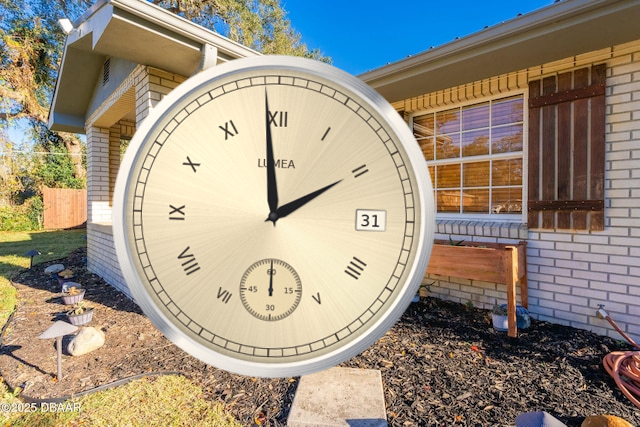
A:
1 h 59 min
